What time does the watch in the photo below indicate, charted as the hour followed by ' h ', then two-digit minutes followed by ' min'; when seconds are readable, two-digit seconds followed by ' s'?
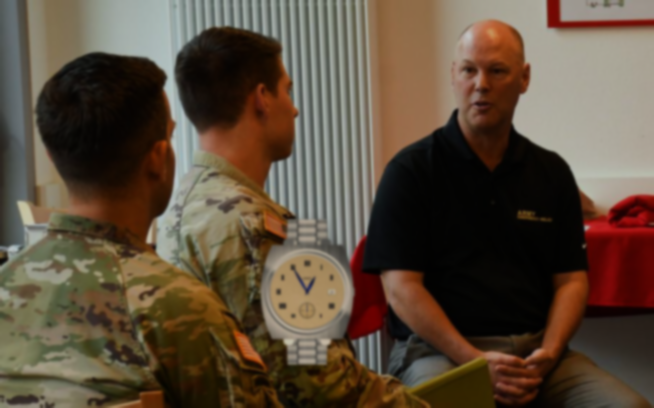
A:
12 h 55 min
